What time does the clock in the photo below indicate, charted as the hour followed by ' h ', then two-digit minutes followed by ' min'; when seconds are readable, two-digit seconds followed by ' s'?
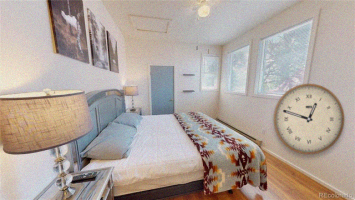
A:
12 h 48 min
